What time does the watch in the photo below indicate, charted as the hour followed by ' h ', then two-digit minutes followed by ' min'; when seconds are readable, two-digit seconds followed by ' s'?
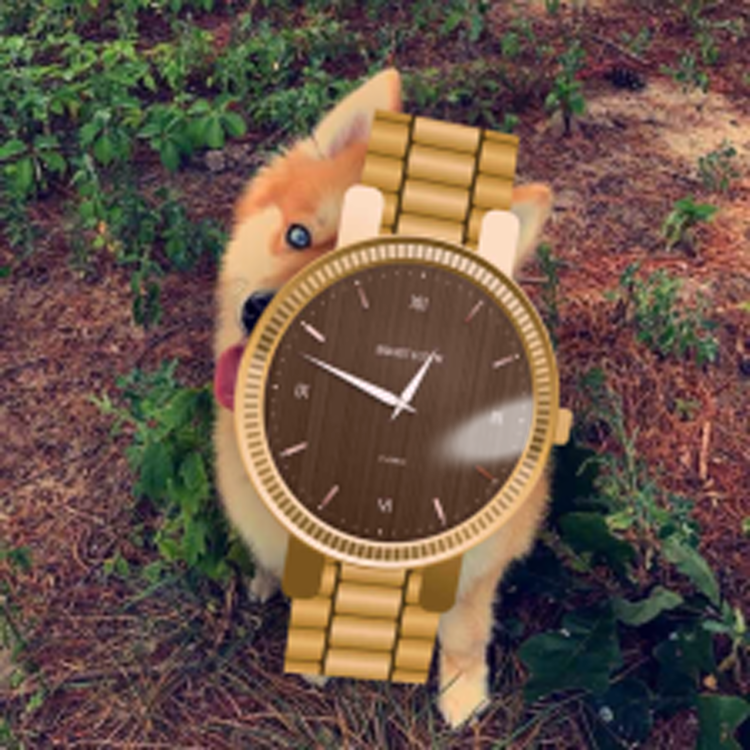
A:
12 h 48 min
